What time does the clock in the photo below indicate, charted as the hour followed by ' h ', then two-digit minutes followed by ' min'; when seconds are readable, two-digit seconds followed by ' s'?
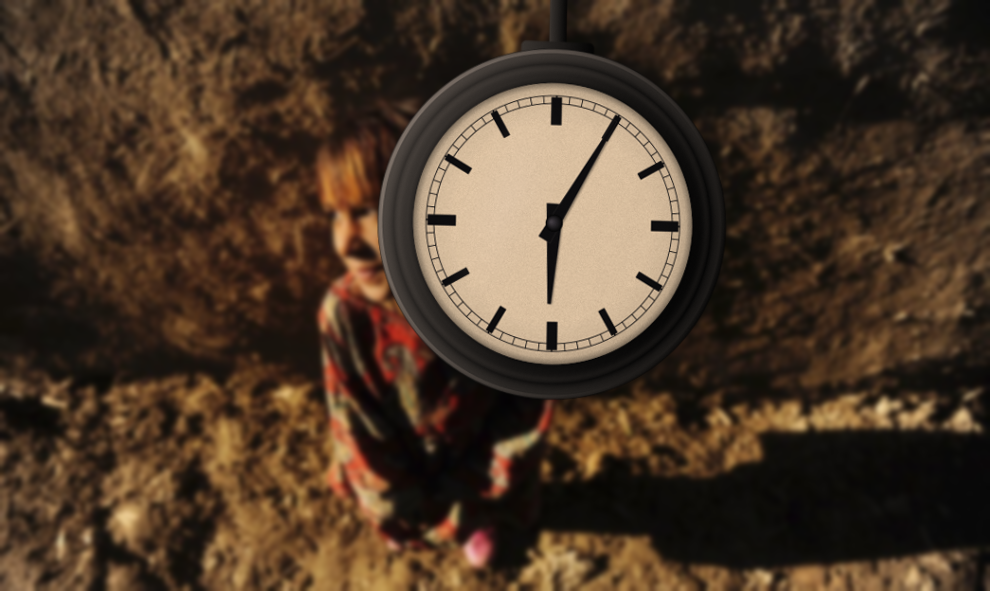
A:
6 h 05 min
